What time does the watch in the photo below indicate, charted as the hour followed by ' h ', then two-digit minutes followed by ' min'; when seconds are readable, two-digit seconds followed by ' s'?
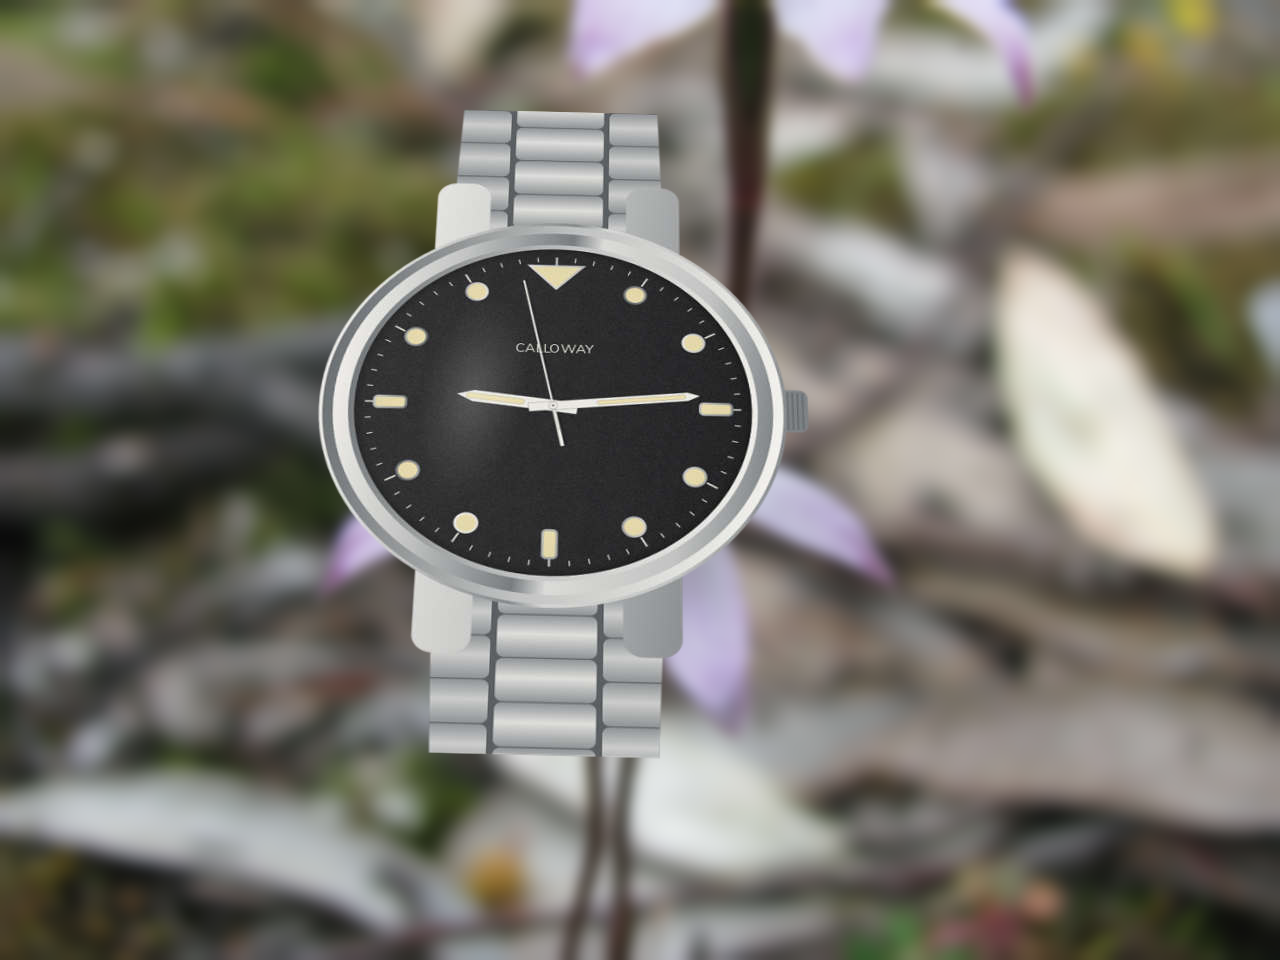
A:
9 h 13 min 58 s
